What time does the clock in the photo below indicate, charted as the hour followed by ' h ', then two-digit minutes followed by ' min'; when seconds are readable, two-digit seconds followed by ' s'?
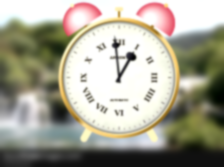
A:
12 h 59 min
